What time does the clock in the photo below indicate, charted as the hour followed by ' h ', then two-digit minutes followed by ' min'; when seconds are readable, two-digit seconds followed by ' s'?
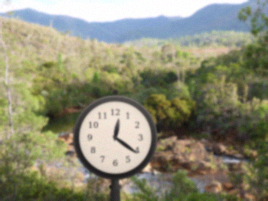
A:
12 h 21 min
